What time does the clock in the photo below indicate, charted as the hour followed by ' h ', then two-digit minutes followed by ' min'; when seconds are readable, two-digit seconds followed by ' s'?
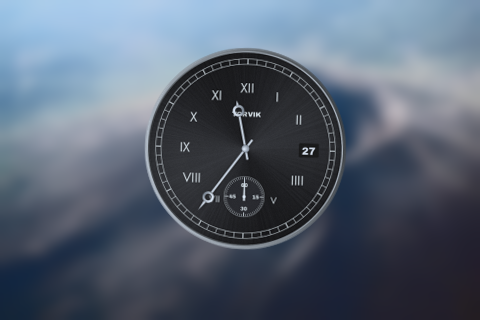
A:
11 h 36 min
